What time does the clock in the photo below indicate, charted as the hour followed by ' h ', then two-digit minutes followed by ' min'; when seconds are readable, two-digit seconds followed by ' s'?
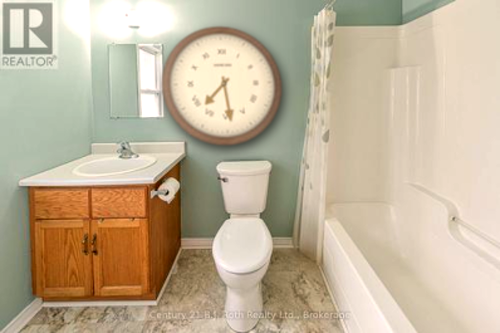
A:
7 h 29 min
